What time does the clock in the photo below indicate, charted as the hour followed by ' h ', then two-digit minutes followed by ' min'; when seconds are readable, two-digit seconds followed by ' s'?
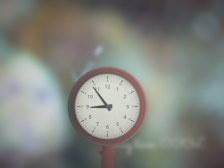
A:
8 h 54 min
